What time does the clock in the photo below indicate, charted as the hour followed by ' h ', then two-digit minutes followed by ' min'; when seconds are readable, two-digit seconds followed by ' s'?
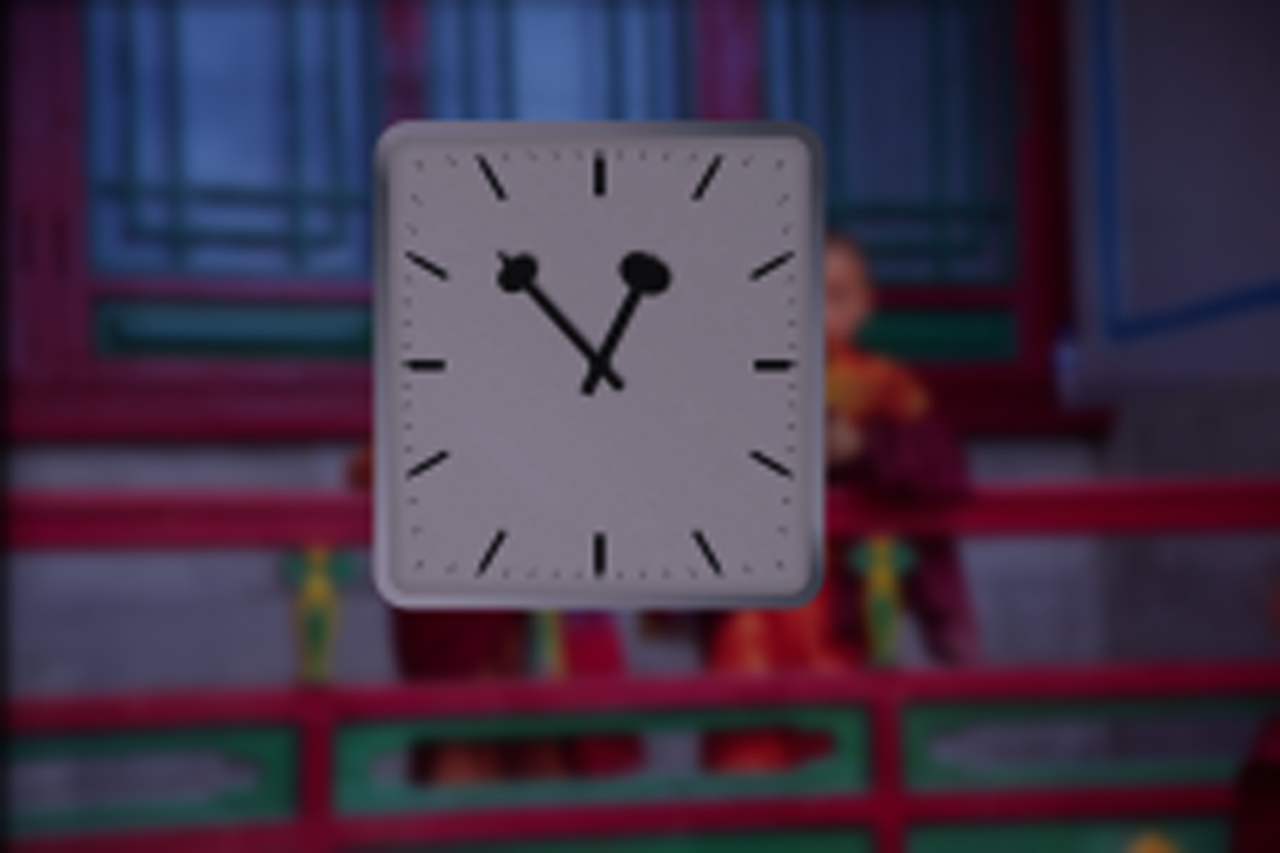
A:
12 h 53 min
